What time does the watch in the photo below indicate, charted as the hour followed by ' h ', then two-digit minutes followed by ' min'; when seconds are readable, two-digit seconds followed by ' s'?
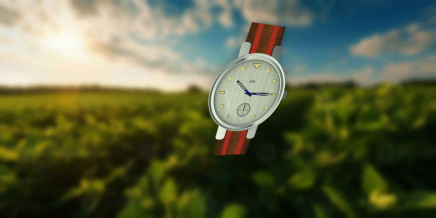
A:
10 h 15 min
